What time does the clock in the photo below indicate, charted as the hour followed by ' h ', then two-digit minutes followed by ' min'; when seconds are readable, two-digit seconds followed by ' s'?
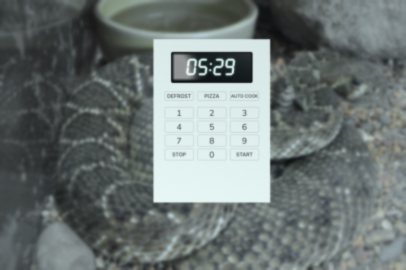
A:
5 h 29 min
